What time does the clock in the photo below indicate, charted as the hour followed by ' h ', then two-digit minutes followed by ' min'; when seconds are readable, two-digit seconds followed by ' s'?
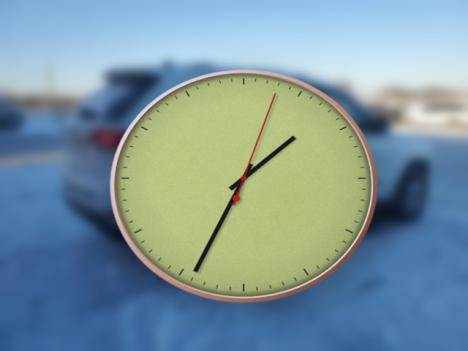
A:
1 h 34 min 03 s
